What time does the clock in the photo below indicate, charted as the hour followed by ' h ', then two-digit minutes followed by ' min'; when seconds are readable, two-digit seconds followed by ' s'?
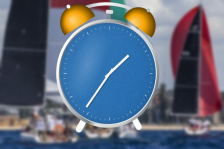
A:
1 h 36 min
